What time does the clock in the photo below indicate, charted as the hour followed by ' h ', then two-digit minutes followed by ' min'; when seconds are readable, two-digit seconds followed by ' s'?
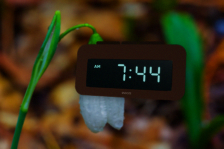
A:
7 h 44 min
